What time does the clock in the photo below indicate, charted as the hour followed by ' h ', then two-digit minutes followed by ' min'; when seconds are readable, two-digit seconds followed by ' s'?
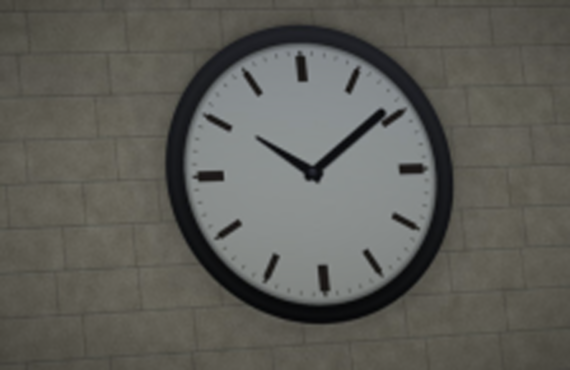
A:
10 h 09 min
